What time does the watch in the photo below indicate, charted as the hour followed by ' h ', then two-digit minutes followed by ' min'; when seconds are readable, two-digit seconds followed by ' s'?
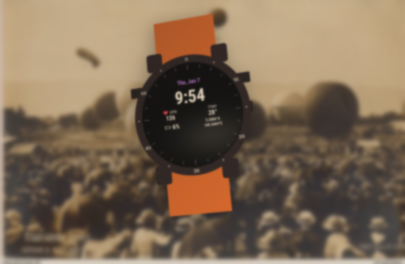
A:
9 h 54 min
